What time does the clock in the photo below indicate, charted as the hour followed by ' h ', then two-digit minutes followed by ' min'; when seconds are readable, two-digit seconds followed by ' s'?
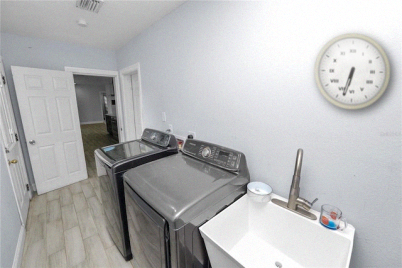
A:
6 h 33 min
